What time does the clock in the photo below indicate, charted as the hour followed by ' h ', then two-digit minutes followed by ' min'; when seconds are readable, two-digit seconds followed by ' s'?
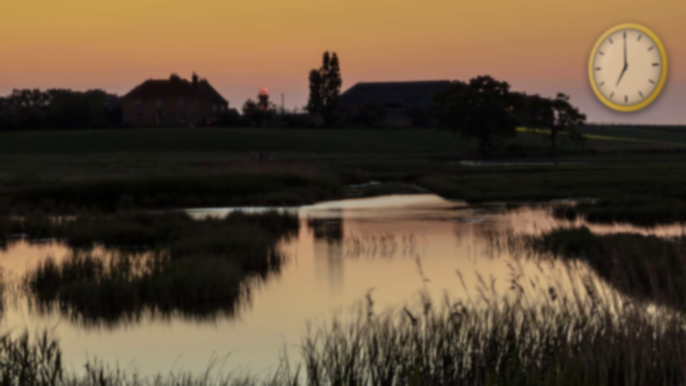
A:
7 h 00 min
